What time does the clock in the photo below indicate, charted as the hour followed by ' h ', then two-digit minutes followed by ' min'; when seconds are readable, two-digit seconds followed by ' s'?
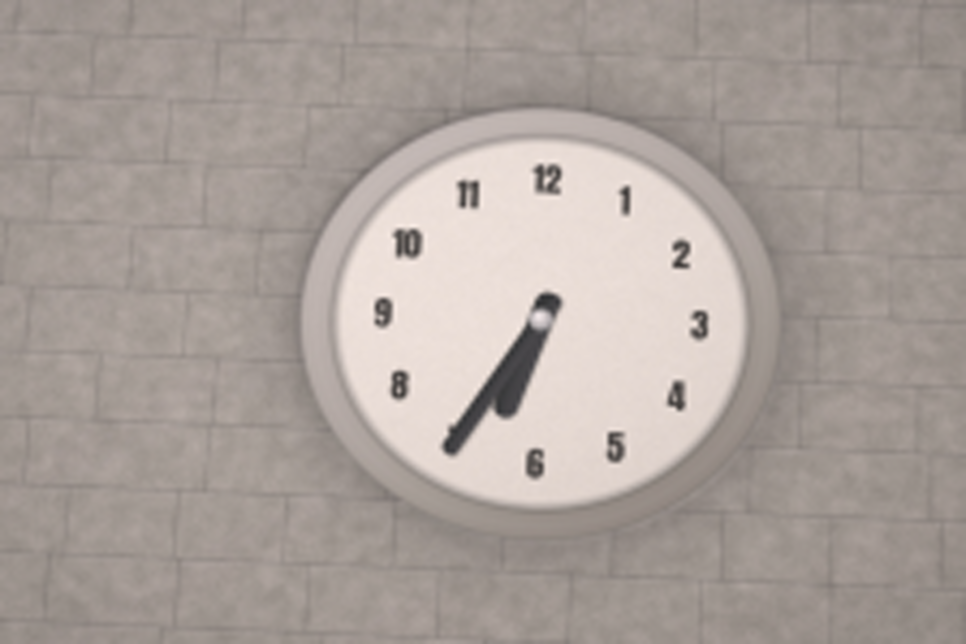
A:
6 h 35 min
